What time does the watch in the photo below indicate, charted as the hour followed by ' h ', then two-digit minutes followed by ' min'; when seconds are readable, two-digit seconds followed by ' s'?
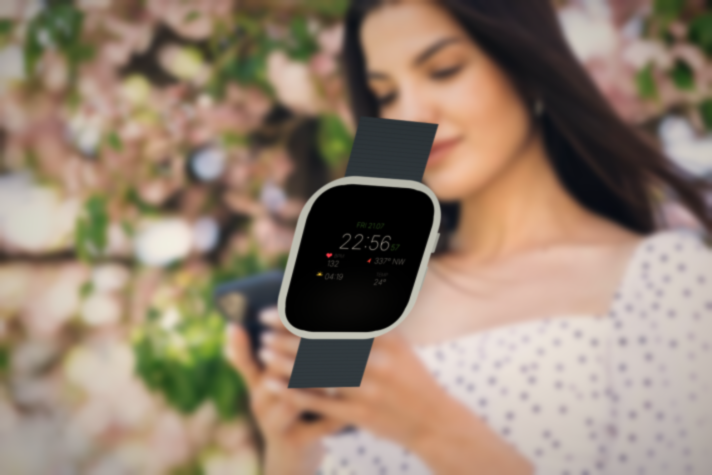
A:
22 h 56 min
